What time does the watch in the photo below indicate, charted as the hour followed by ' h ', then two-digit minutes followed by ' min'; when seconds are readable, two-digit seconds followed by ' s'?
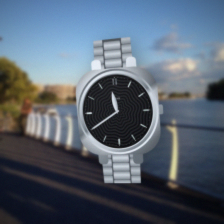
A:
11 h 40 min
